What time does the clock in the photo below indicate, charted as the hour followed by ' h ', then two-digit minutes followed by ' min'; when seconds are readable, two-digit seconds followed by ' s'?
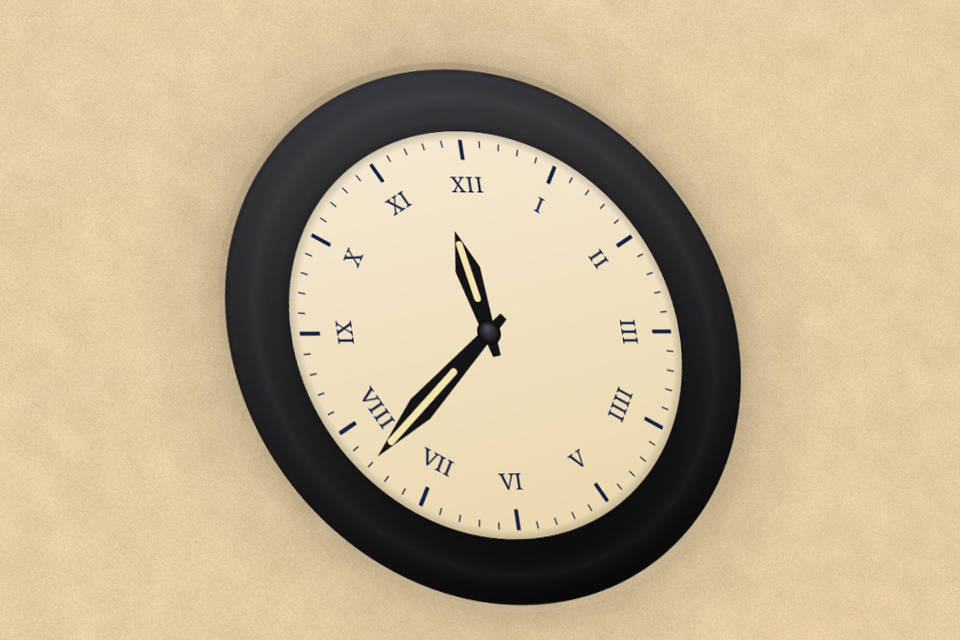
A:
11 h 38 min
